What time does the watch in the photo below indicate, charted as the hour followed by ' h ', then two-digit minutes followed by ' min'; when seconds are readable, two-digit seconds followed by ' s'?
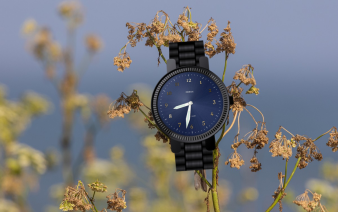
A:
8 h 32 min
